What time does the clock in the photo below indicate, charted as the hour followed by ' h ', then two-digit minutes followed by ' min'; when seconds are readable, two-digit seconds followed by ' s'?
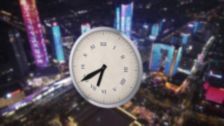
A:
6 h 40 min
